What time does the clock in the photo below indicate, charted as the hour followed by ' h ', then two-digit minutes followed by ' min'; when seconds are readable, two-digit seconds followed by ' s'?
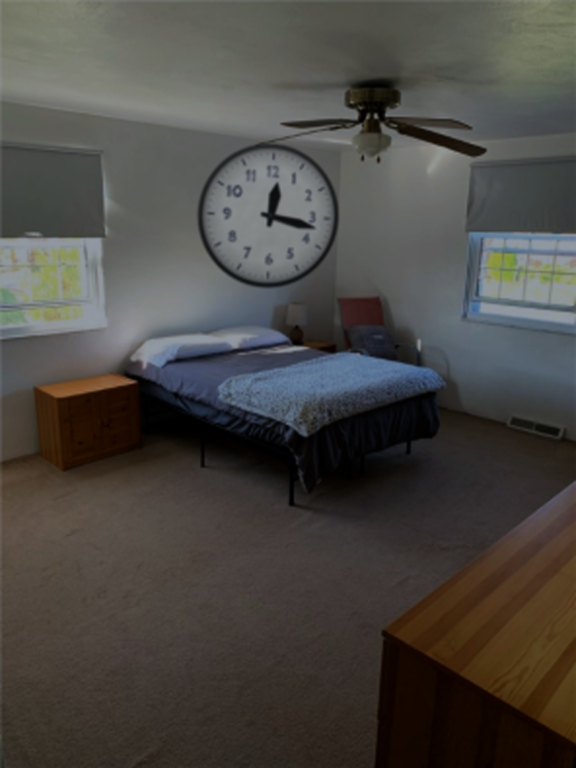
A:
12 h 17 min
